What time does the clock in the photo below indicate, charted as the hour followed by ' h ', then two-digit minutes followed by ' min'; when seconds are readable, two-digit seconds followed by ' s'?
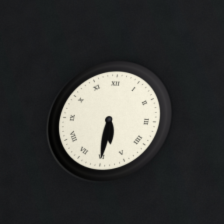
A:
5 h 30 min
